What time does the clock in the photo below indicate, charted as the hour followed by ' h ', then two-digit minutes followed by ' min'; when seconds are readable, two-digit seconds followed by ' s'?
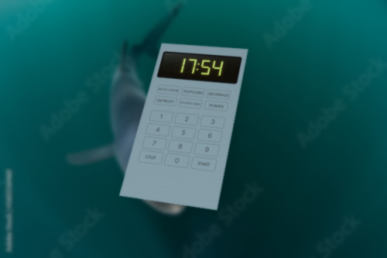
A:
17 h 54 min
